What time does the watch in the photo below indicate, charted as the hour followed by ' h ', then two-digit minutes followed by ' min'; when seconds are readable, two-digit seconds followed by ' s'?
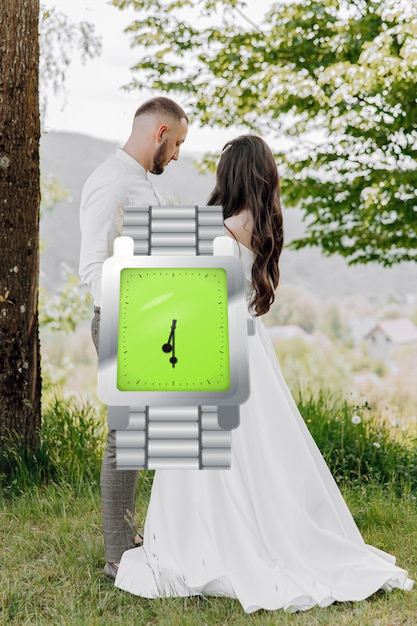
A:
6 h 30 min
